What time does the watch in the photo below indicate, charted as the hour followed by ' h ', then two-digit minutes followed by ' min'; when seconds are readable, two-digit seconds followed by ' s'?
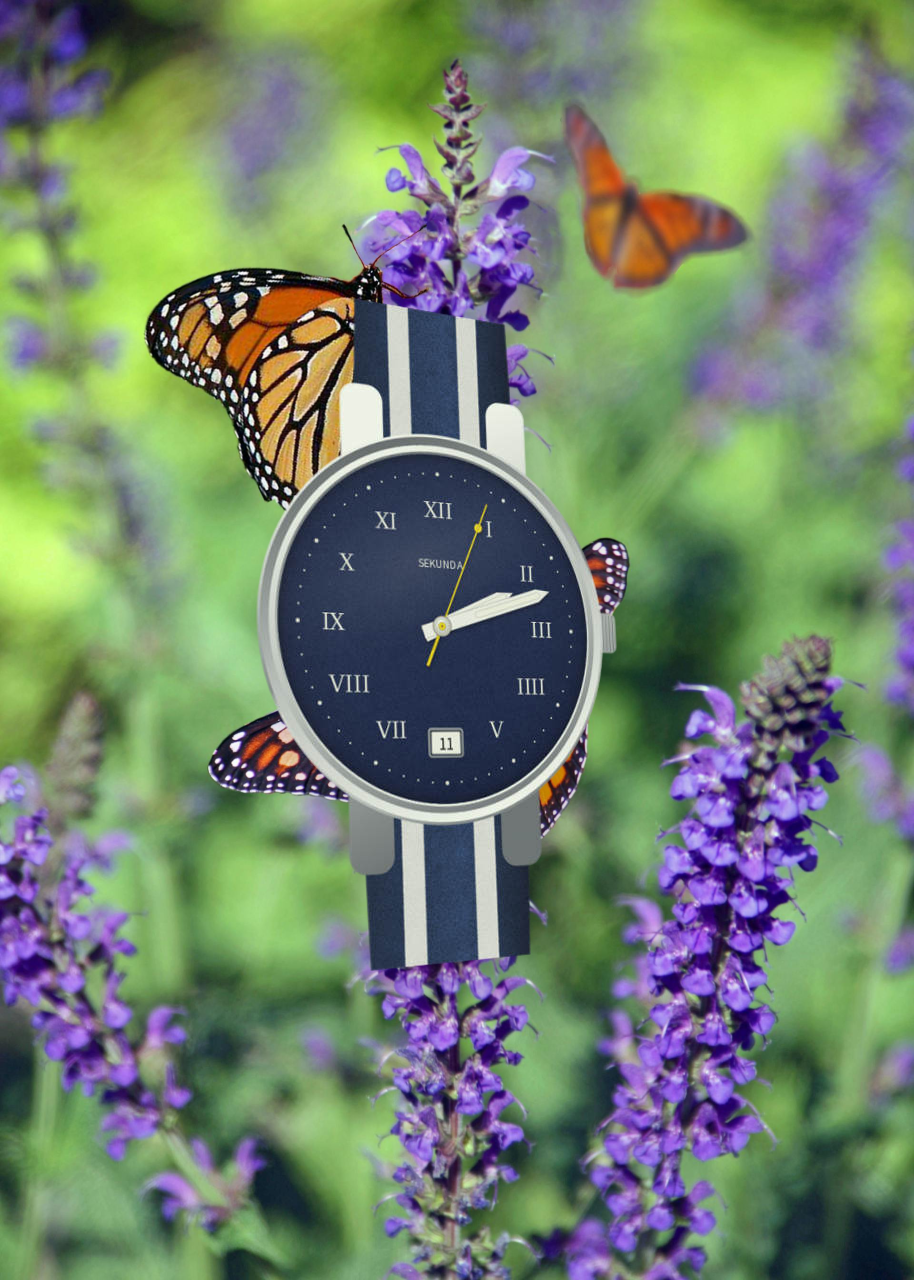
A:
2 h 12 min 04 s
